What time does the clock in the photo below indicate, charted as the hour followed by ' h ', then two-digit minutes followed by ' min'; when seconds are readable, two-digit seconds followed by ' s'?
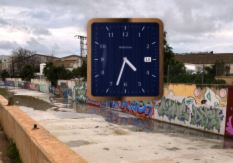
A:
4 h 33 min
